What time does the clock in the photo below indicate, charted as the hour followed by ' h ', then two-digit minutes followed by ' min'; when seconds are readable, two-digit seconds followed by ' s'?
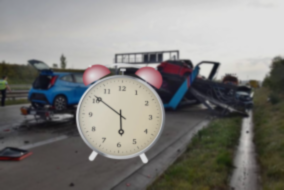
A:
5 h 51 min
